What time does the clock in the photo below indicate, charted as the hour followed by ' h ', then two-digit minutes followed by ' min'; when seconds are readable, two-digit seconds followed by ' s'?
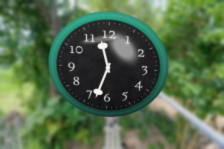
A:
11 h 33 min
